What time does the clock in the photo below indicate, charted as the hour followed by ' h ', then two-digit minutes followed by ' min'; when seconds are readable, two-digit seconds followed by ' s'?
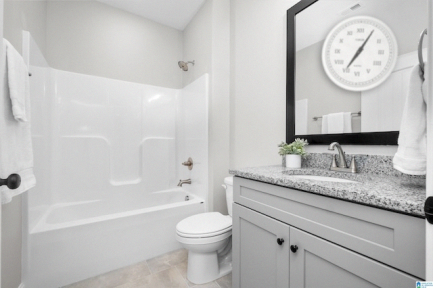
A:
7 h 05 min
